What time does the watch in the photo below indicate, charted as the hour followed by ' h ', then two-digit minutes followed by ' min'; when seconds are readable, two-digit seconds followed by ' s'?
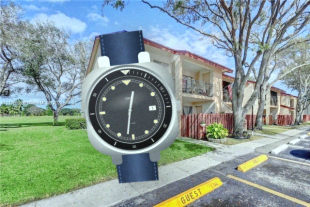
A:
12 h 32 min
